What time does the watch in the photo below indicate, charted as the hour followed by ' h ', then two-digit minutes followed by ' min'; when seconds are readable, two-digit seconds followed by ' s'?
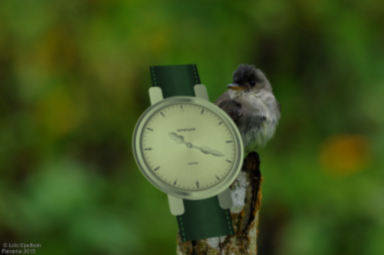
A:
10 h 19 min
